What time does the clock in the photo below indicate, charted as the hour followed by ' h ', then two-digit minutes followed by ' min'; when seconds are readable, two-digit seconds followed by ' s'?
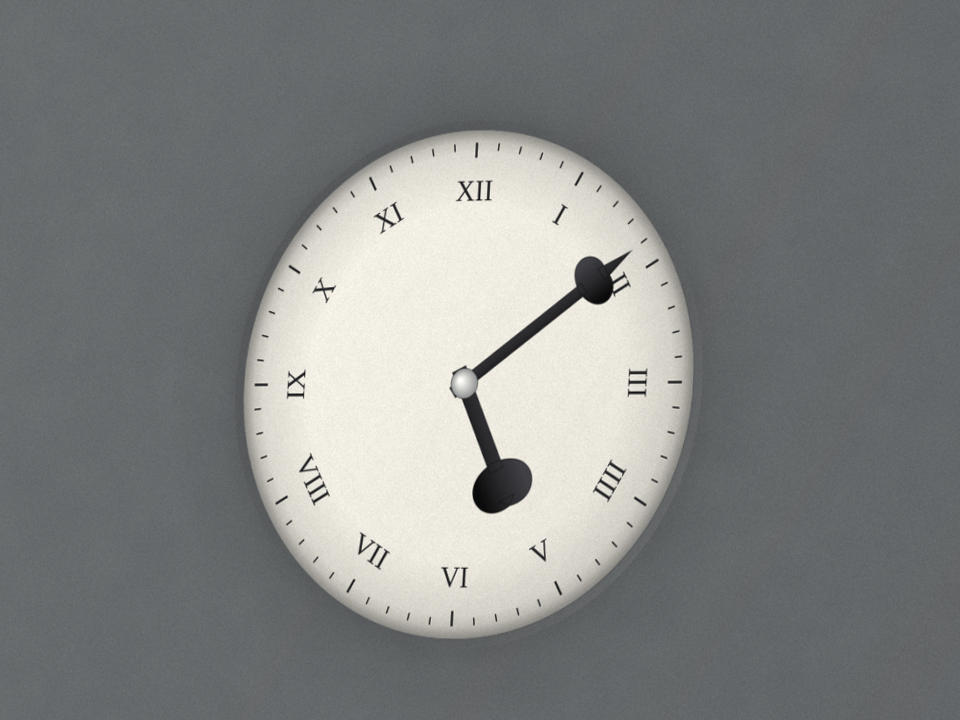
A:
5 h 09 min
